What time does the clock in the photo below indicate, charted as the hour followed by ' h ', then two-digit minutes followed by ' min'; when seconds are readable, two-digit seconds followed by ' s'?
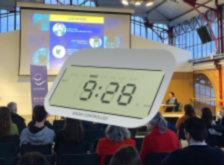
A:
9 h 28 min
